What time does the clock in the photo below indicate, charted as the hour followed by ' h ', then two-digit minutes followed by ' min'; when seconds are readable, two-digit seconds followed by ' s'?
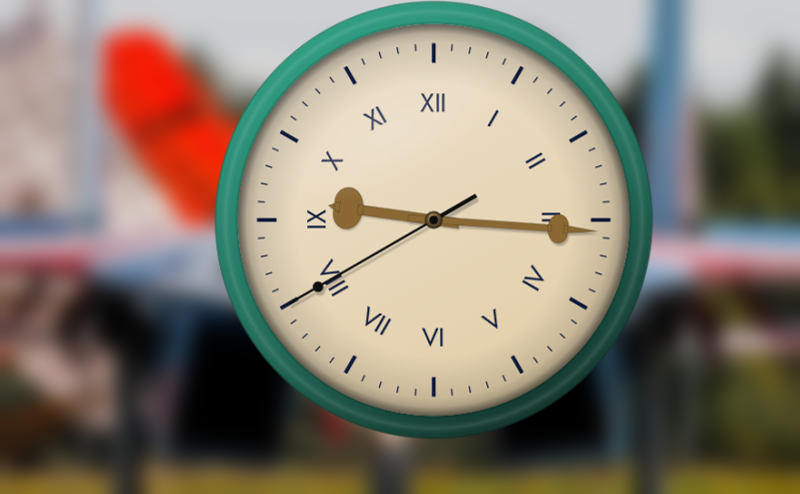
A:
9 h 15 min 40 s
